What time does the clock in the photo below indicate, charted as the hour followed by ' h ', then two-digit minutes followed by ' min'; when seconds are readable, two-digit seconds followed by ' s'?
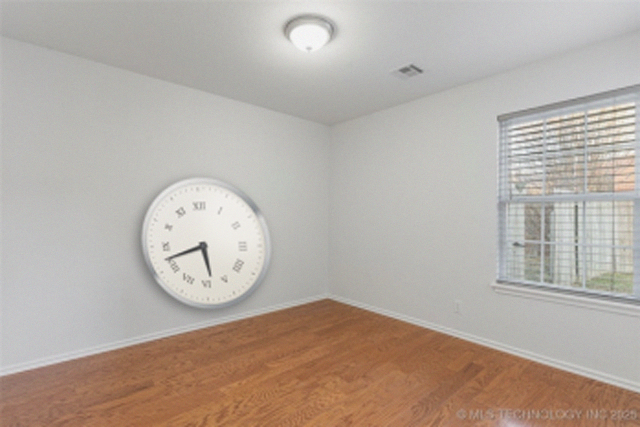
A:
5 h 42 min
